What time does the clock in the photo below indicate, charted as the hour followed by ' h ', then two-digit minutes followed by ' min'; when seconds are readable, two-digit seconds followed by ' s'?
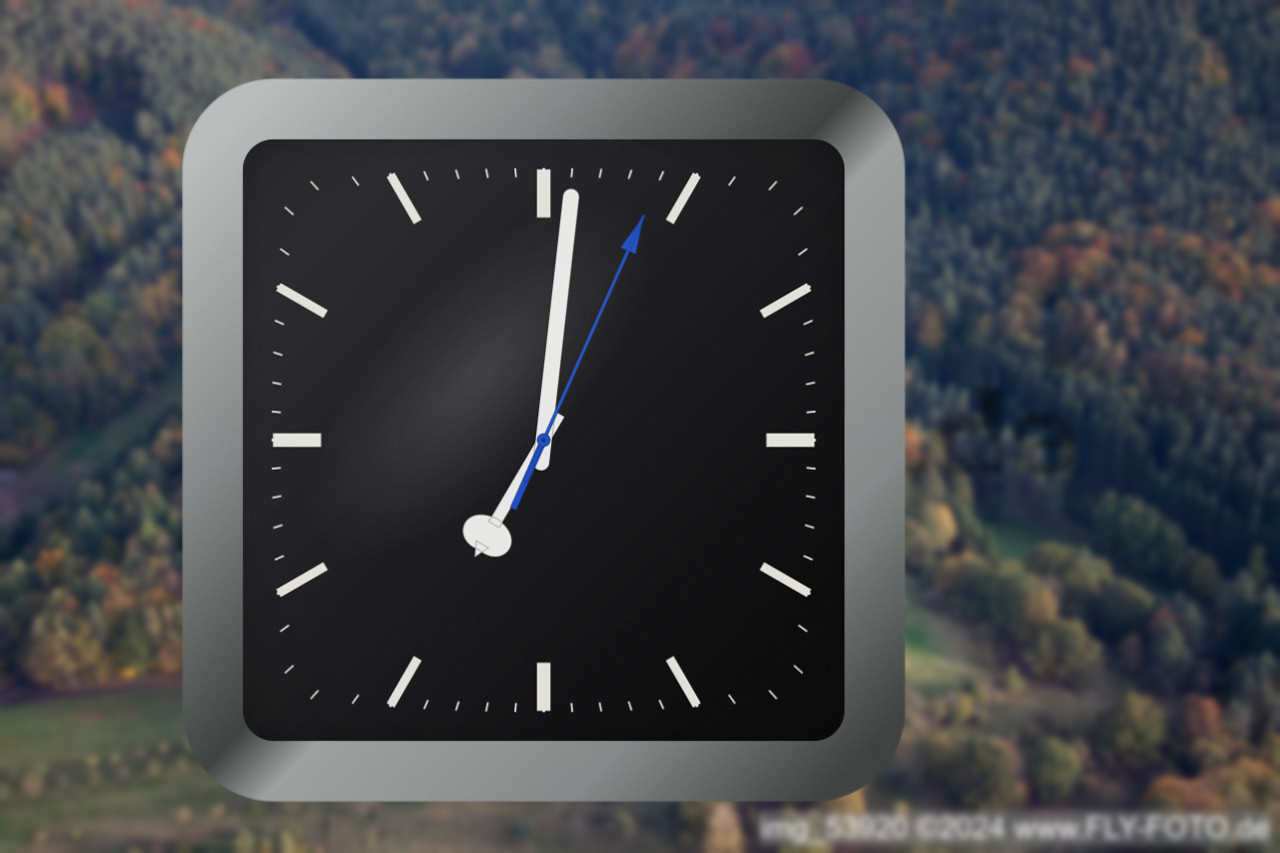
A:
7 h 01 min 04 s
